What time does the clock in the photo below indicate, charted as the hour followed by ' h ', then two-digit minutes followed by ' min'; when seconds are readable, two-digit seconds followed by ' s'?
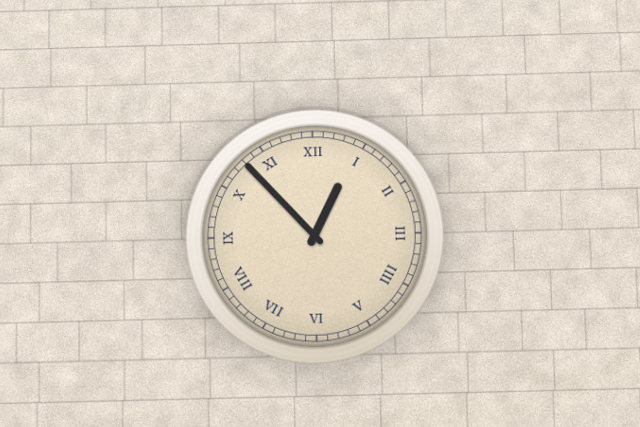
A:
12 h 53 min
